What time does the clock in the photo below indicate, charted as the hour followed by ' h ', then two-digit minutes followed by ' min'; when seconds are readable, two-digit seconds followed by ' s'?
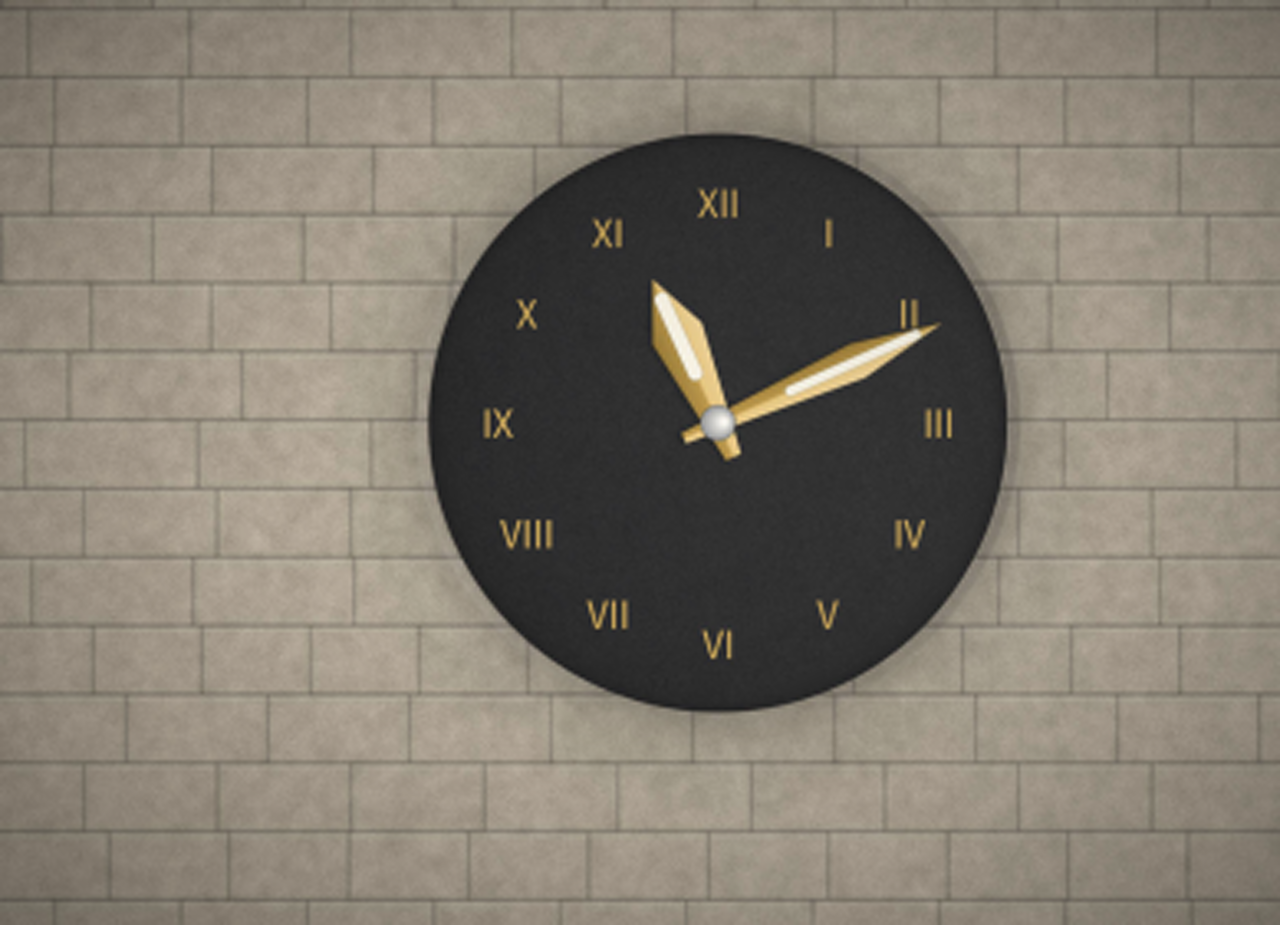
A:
11 h 11 min
